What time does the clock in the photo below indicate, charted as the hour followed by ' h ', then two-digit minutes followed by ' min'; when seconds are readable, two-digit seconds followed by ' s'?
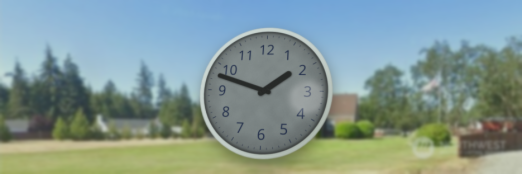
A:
1 h 48 min
